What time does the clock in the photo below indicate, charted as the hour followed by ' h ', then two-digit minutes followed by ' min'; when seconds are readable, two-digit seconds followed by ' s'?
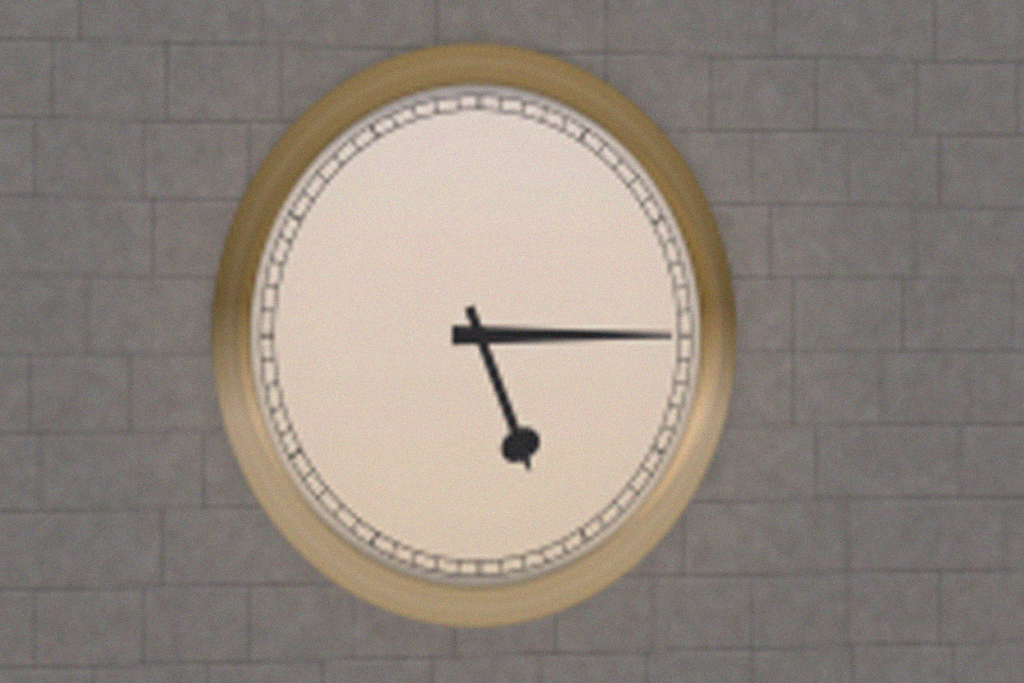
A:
5 h 15 min
